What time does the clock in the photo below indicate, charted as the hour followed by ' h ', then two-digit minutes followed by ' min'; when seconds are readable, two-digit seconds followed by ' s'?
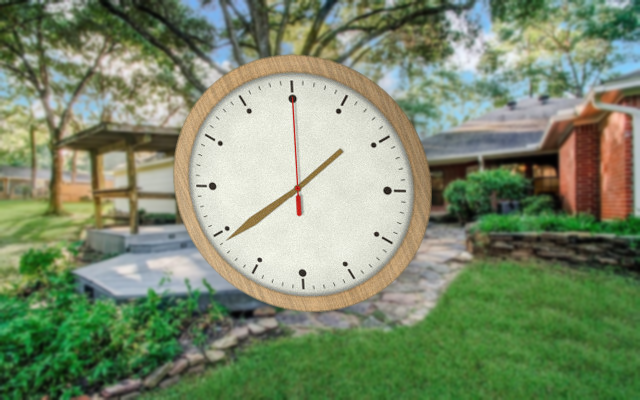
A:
1 h 39 min 00 s
